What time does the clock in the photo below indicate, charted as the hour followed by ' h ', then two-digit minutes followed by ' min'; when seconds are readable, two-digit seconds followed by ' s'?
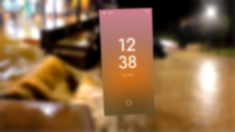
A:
12 h 38 min
